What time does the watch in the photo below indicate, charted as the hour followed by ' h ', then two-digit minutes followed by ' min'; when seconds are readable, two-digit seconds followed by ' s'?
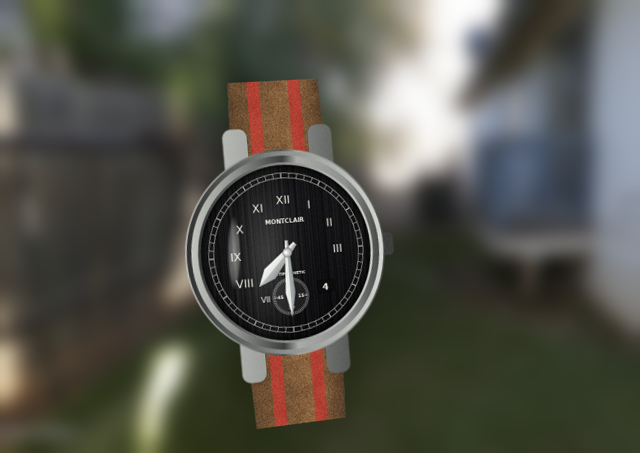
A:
7 h 30 min
